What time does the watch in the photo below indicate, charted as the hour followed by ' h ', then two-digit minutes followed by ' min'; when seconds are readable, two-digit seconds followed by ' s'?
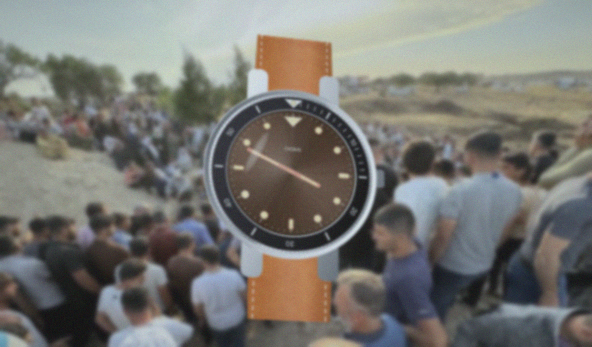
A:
3 h 49 min
